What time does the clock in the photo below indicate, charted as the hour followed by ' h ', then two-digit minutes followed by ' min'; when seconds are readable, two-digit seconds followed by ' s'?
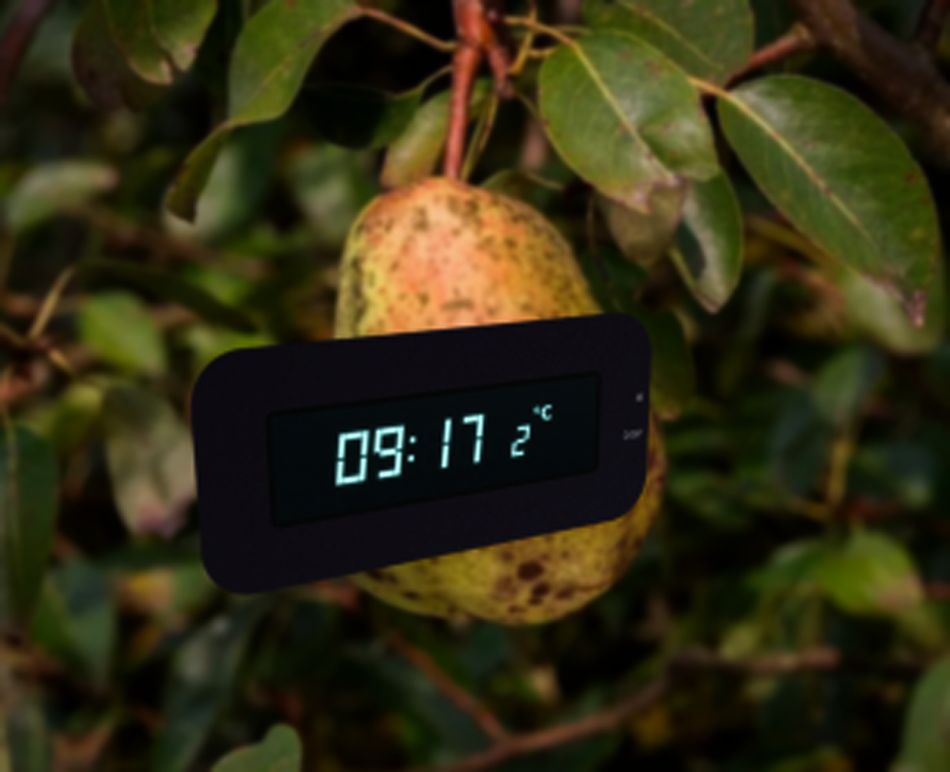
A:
9 h 17 min
